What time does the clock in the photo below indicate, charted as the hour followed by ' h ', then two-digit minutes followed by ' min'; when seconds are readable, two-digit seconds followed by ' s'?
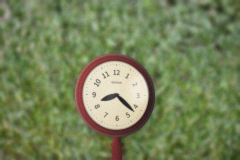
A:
8 h 22 min
